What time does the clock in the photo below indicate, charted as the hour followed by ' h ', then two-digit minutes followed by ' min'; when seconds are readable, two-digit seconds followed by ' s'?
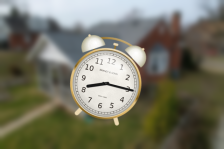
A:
8 h 15 min
